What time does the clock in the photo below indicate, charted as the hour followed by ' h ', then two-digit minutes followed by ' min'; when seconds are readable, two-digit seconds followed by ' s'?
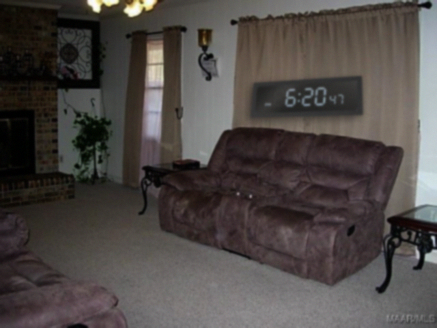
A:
6 h 20 min
